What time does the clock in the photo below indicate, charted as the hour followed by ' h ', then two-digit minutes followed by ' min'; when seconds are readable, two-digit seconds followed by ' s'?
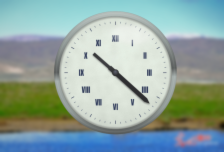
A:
10 h 22 min
